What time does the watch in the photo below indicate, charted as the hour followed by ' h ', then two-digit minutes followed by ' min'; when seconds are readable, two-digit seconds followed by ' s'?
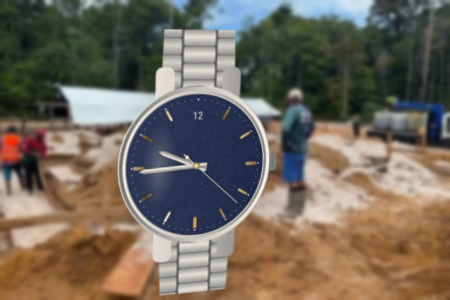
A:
9 h 44 min 22 s
